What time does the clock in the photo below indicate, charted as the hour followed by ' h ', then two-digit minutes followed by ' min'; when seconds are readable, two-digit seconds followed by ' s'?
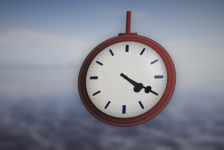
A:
4 h 20 min
